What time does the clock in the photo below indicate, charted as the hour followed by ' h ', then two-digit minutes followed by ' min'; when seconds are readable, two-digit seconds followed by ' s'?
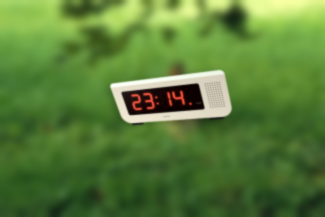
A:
23 h 14 min
